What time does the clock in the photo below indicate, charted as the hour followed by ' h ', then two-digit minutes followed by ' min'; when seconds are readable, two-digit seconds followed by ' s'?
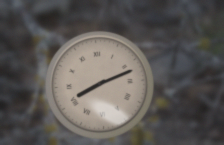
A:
8 h 12 min
